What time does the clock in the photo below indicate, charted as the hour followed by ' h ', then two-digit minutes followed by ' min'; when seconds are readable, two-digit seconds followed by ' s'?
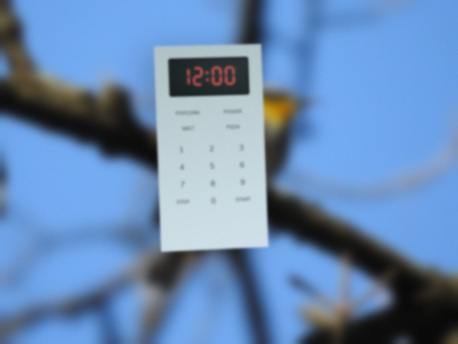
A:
12 h 00 min
